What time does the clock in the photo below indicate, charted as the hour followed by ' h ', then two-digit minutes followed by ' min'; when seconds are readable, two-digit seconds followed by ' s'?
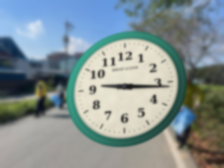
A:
9 h 16 min
